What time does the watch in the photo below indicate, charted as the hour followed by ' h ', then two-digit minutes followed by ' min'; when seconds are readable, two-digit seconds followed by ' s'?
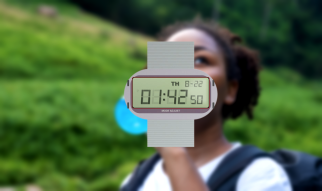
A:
1 h 42 min 50 s
